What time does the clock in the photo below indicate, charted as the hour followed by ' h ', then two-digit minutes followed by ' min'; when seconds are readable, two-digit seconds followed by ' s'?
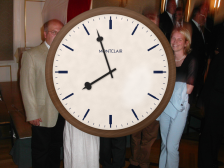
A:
7 h 57 min
